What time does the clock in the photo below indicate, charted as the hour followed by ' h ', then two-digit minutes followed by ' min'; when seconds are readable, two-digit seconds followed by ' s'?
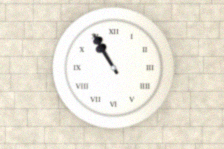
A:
10 h 55 min
